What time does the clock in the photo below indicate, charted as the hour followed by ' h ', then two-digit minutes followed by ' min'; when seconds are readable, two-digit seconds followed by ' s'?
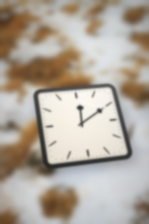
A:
12 h 10 min
